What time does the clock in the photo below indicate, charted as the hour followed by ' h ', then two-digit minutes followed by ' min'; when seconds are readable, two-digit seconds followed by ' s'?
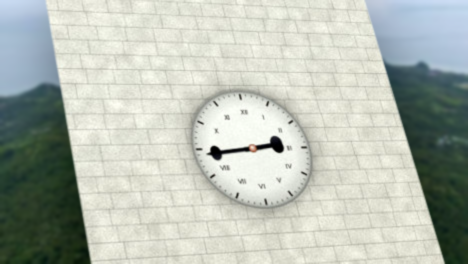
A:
2 h 44 min
